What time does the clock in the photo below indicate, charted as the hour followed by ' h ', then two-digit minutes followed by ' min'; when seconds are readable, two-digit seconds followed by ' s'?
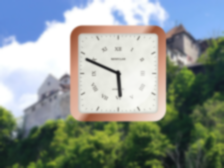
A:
5 h 49 min
